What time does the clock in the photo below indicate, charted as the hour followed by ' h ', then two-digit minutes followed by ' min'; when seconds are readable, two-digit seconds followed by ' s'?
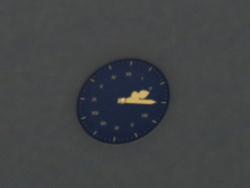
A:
2 h 15 min
